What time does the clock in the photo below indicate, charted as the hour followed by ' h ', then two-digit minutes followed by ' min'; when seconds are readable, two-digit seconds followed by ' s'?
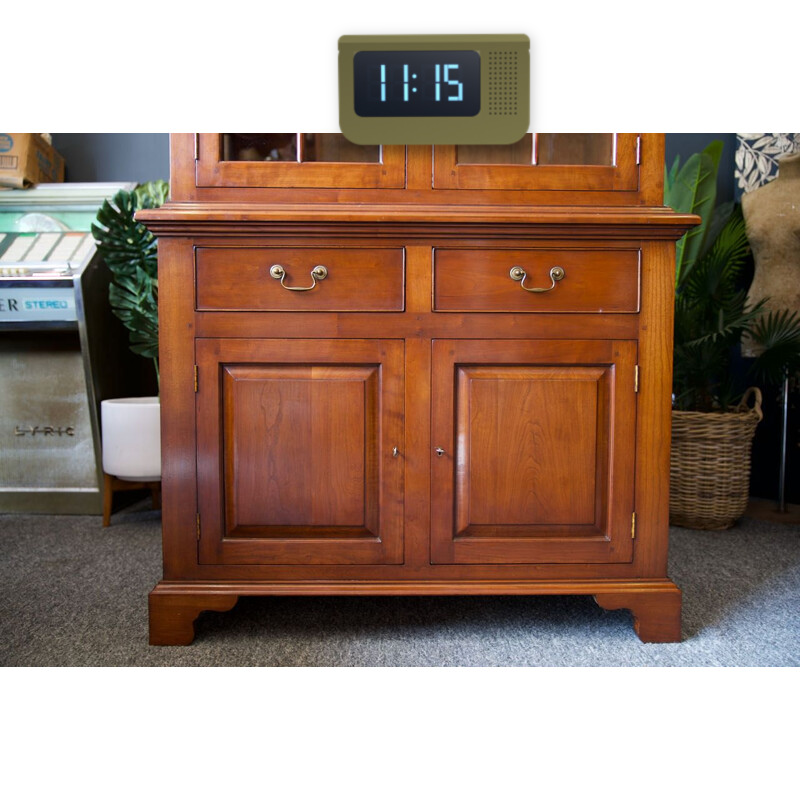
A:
11 h 15 min
